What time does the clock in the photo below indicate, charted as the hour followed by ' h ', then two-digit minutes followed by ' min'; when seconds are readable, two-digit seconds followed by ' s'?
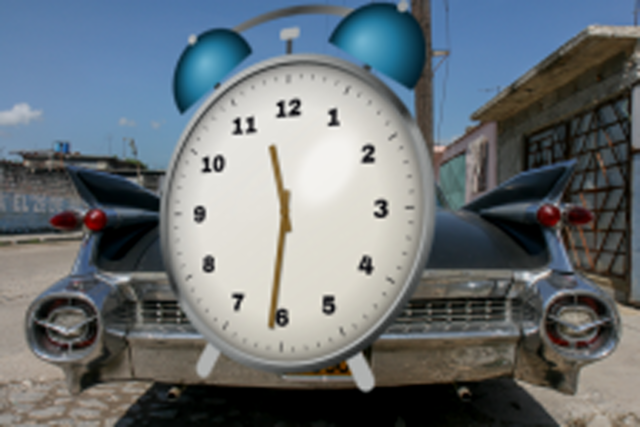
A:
11 h 31 min
